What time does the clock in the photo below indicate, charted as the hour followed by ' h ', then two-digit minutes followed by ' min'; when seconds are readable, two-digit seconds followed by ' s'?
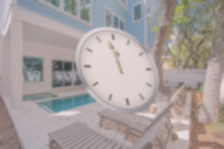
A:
11 h 58 min
